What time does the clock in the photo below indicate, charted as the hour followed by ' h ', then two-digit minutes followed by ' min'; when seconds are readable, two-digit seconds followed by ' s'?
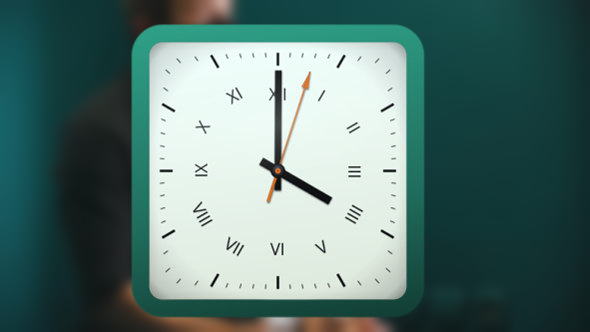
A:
4 h 00 min 03 s
